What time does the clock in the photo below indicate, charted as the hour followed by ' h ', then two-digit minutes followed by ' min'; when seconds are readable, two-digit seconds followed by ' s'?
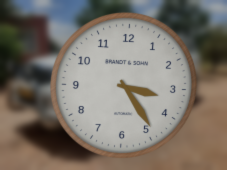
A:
3 h 24 min
